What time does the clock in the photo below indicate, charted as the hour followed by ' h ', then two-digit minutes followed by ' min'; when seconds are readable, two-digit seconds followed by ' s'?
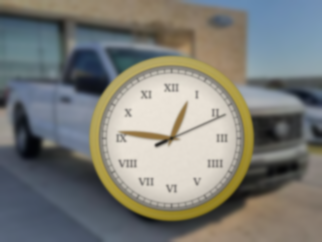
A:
12 h 46 min 11 s
